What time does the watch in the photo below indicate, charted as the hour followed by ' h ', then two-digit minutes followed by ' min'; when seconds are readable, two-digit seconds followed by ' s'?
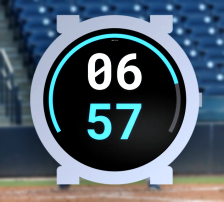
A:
6 h 57 min
